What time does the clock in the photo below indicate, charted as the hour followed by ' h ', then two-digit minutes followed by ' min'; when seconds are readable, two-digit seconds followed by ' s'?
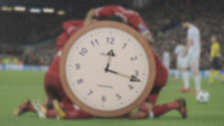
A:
12 h 17 min
